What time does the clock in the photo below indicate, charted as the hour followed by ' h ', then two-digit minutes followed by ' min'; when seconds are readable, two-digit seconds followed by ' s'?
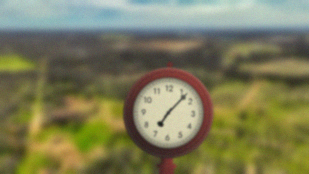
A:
7 h 07 min
